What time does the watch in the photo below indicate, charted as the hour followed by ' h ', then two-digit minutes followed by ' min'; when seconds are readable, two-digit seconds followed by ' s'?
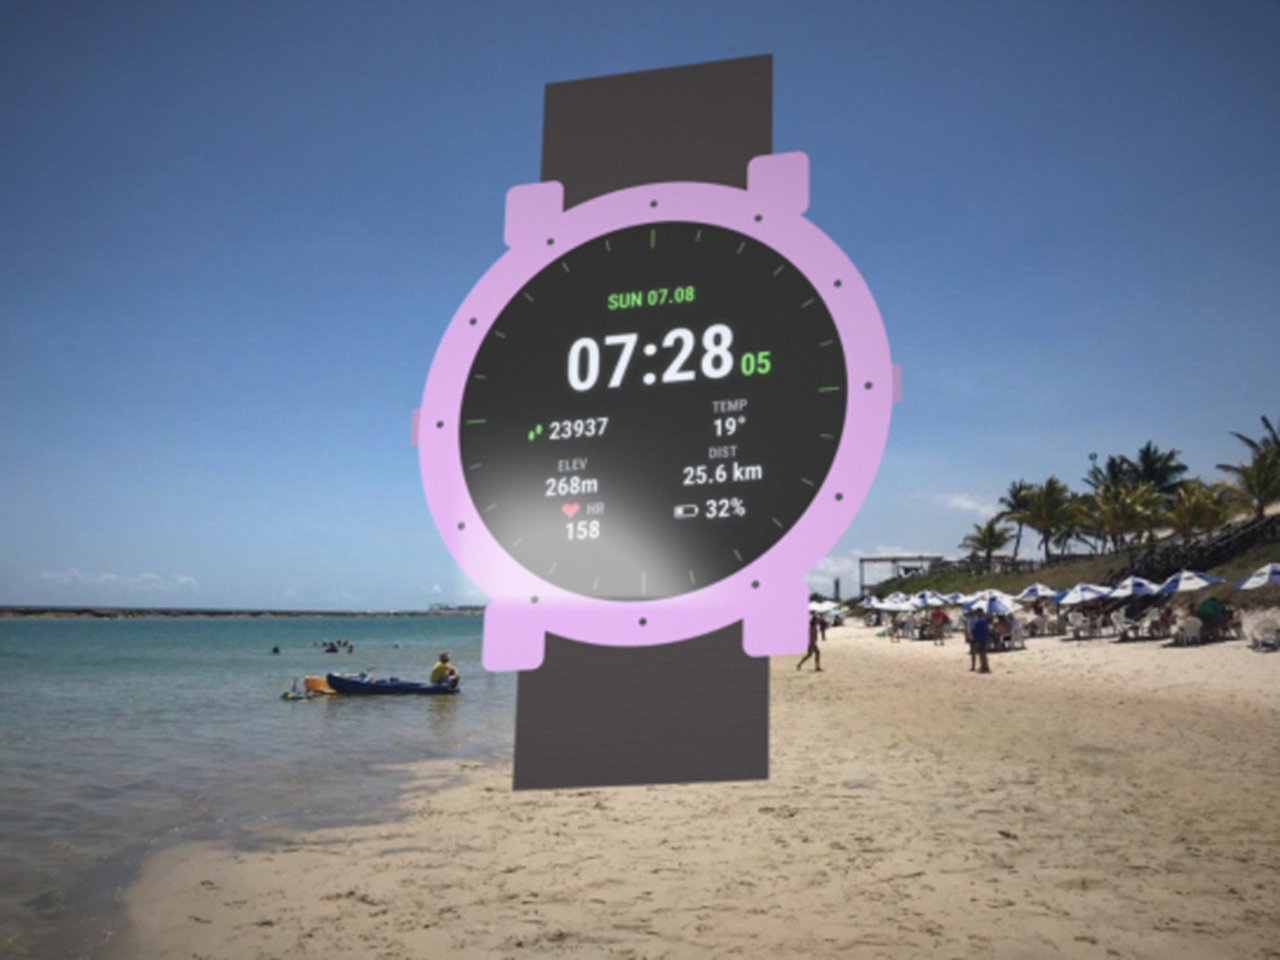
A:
7 h 28 min 05 s
